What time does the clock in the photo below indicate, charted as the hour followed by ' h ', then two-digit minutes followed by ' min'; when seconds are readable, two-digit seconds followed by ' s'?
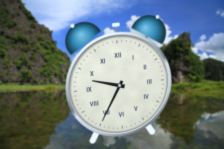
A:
9 h 35 min
